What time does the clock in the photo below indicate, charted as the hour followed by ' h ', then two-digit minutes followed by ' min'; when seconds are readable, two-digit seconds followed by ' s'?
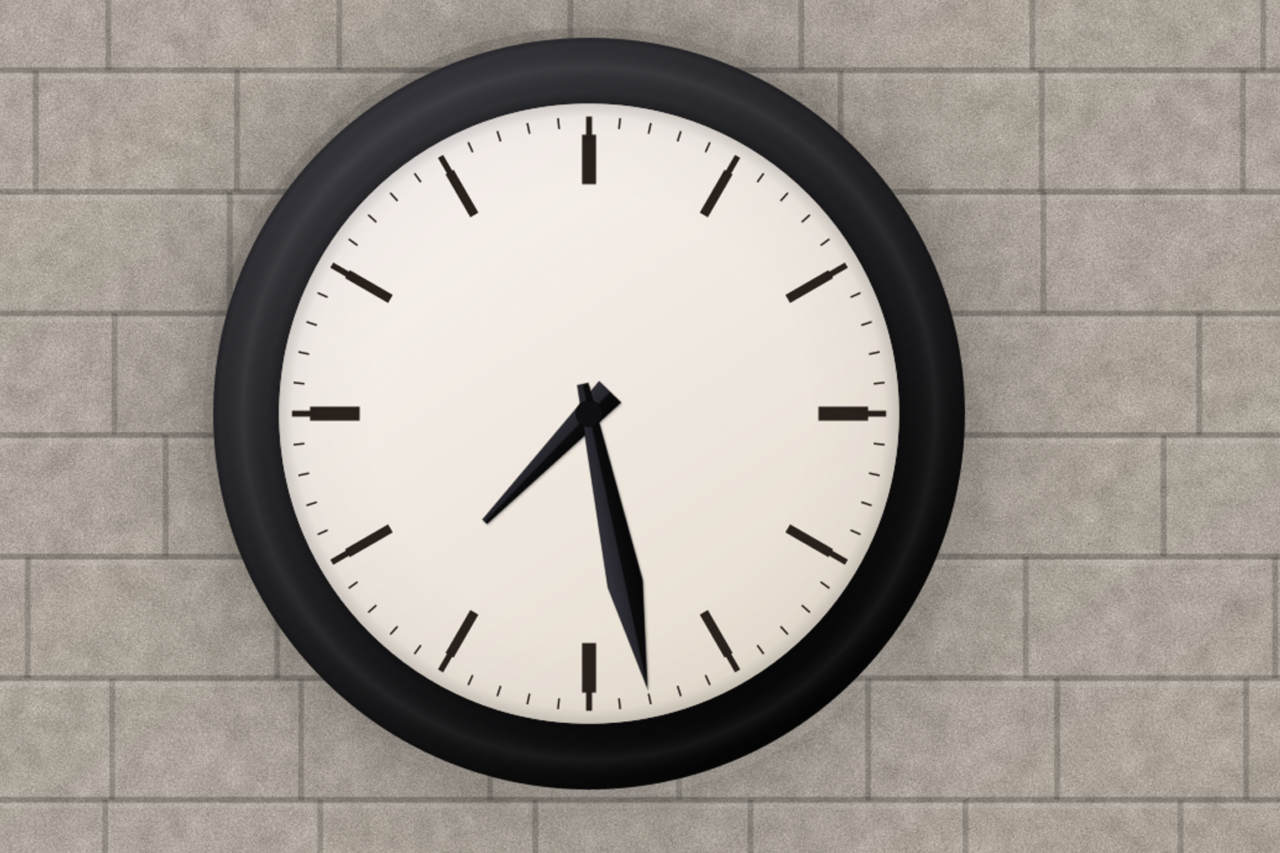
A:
7 h 28 min
